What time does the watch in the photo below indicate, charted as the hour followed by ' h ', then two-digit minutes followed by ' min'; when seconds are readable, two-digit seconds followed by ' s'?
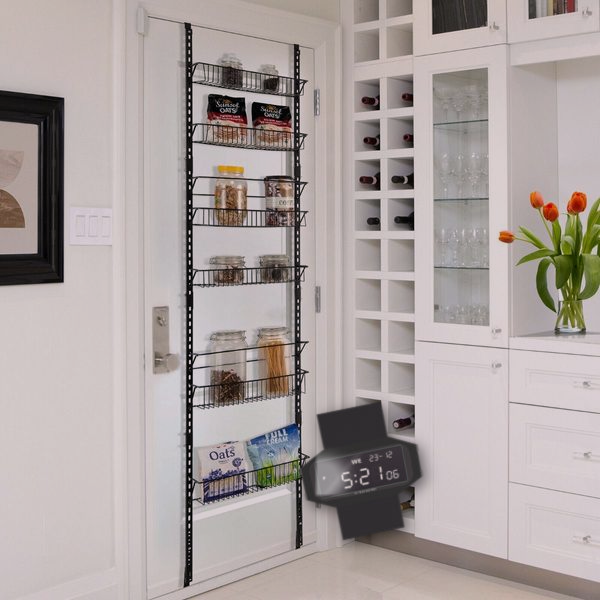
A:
5 h 21 min
